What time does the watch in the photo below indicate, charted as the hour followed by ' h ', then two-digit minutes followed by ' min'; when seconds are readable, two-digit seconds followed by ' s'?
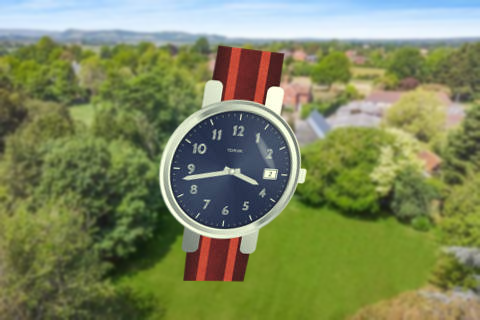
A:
3 h 43 min
